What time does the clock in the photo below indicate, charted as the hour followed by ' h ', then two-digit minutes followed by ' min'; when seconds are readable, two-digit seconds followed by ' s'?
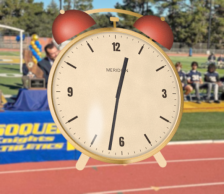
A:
12 h 32 min
